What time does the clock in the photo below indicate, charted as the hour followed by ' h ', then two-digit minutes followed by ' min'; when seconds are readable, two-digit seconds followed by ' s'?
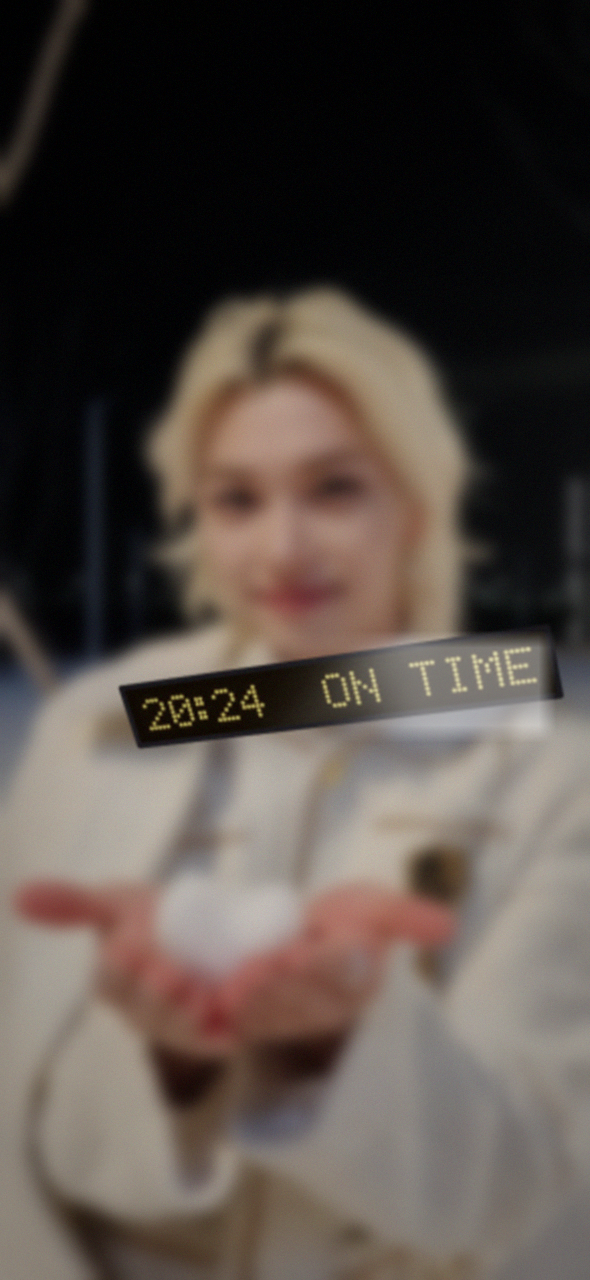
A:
20 h 24 min
